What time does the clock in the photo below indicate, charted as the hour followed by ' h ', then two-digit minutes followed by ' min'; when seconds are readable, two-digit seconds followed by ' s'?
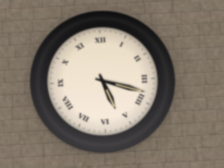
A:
5 h 18 min
